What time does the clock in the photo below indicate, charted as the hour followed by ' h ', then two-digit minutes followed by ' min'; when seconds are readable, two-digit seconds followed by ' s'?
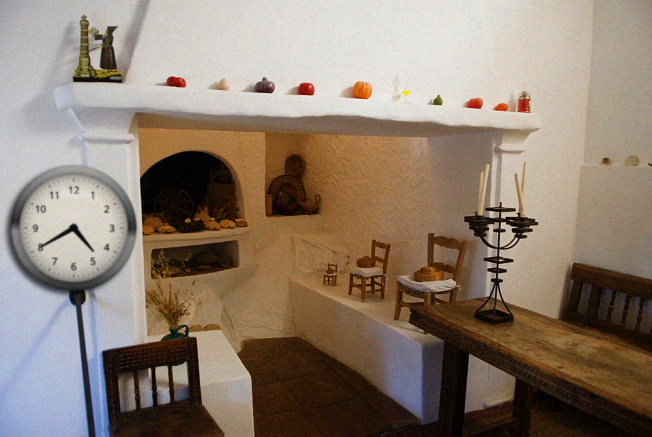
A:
4 h 40 min
